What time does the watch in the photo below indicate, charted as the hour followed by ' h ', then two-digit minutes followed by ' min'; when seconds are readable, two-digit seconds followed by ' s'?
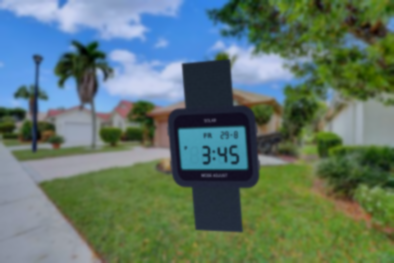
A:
3 h 45 min
